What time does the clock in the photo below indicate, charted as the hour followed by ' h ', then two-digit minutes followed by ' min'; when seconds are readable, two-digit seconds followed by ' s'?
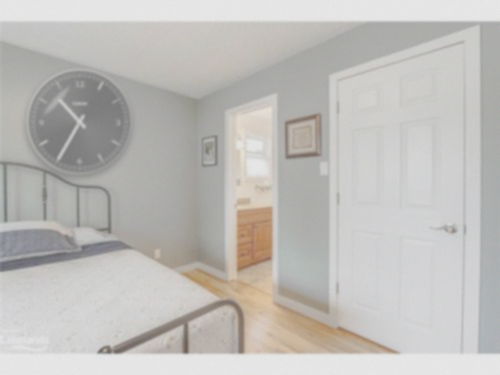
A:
10 h 35 min
